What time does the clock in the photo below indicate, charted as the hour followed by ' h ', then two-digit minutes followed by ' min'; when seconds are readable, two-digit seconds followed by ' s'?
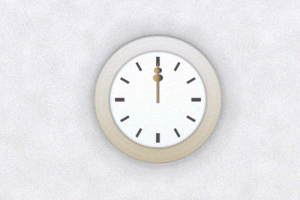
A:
12 h 00 min
